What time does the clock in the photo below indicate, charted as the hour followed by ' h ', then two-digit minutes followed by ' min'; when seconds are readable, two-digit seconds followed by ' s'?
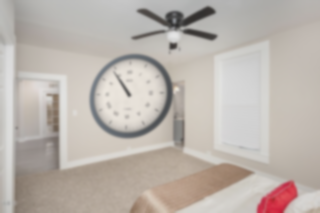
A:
10 h 54 min
